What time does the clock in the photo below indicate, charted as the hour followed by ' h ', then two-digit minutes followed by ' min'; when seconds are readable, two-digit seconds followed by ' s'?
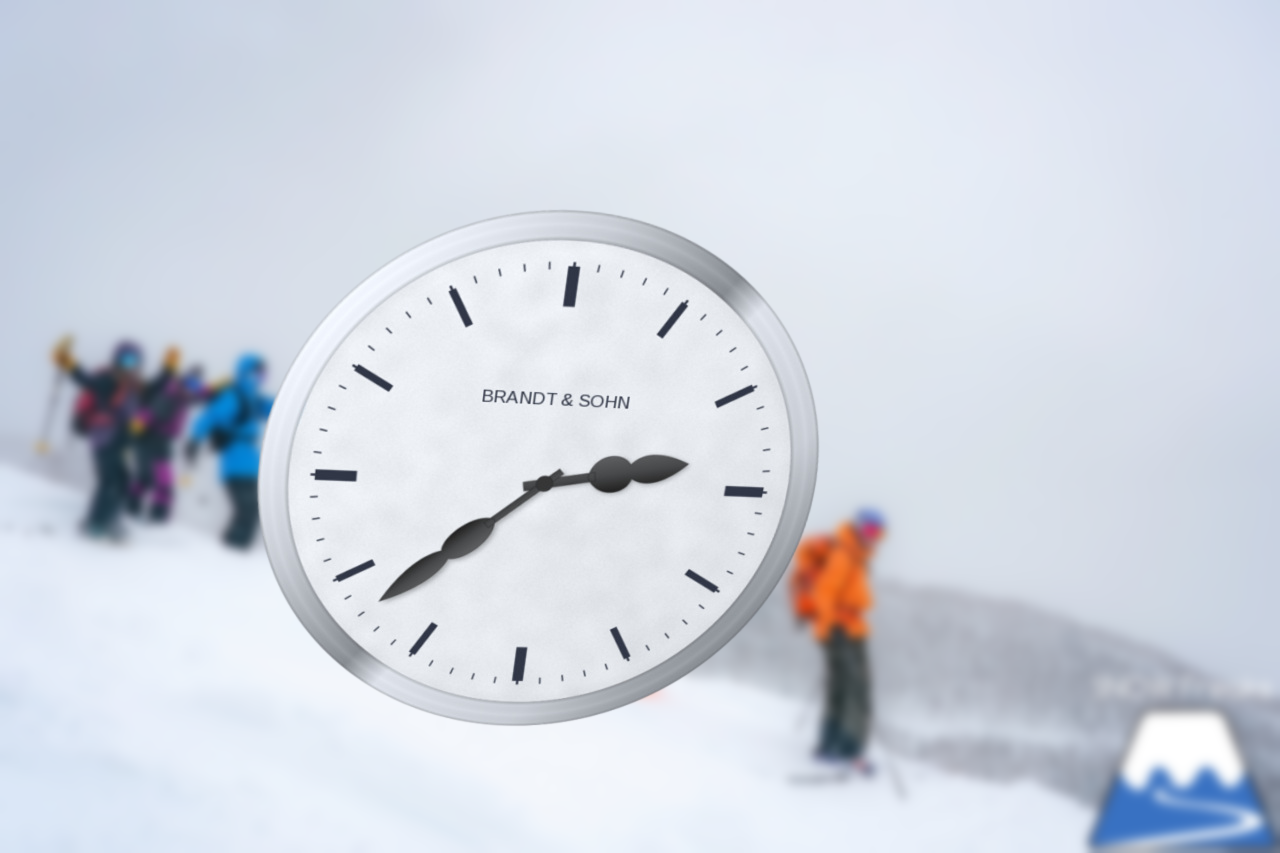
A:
2 h 38 min
